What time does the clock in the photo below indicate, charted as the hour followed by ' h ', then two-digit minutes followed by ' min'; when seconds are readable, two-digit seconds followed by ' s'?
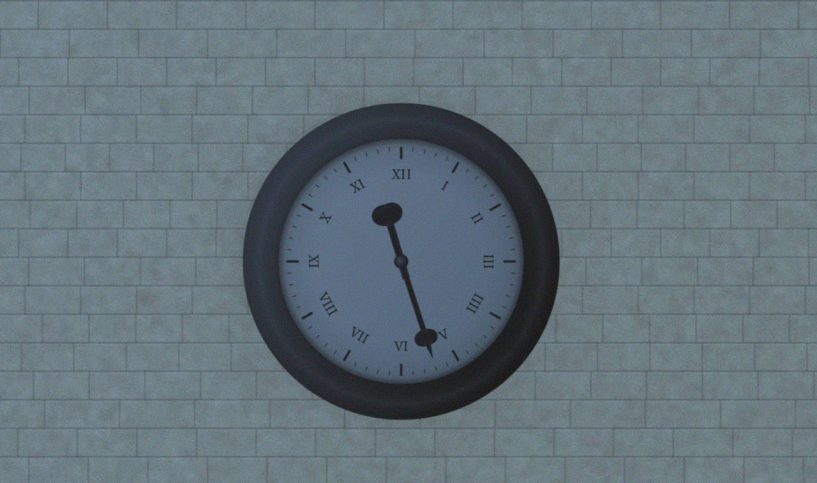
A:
11 h 27 min
